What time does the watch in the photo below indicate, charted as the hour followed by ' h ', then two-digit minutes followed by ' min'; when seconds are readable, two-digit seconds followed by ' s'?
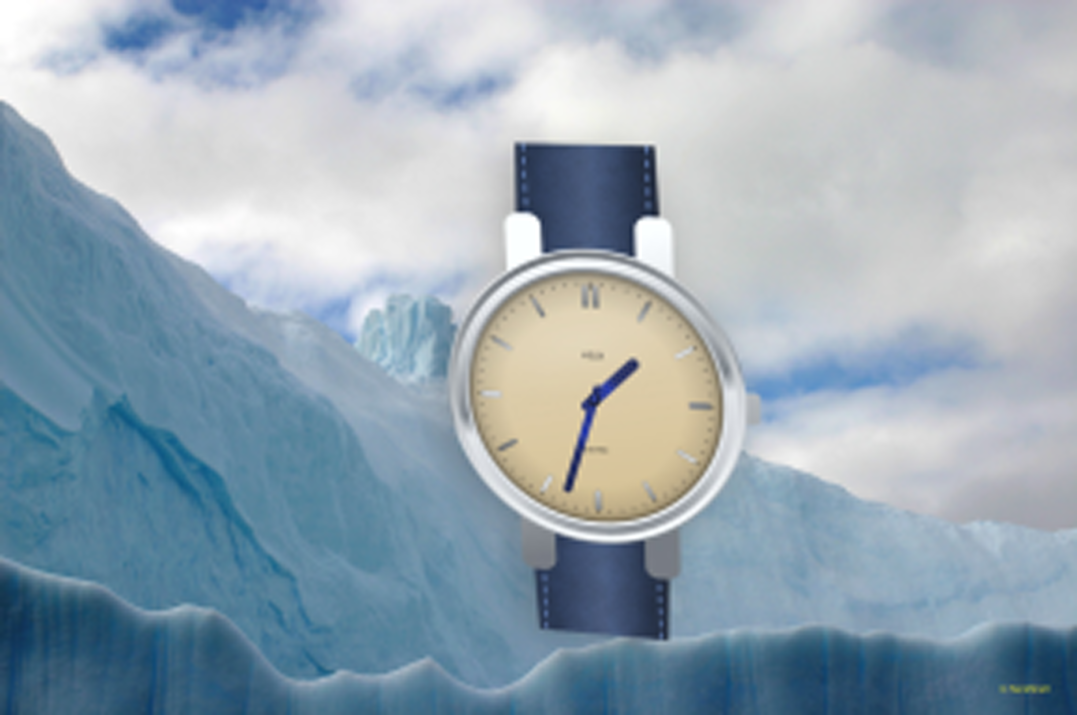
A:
1 h 33 min
